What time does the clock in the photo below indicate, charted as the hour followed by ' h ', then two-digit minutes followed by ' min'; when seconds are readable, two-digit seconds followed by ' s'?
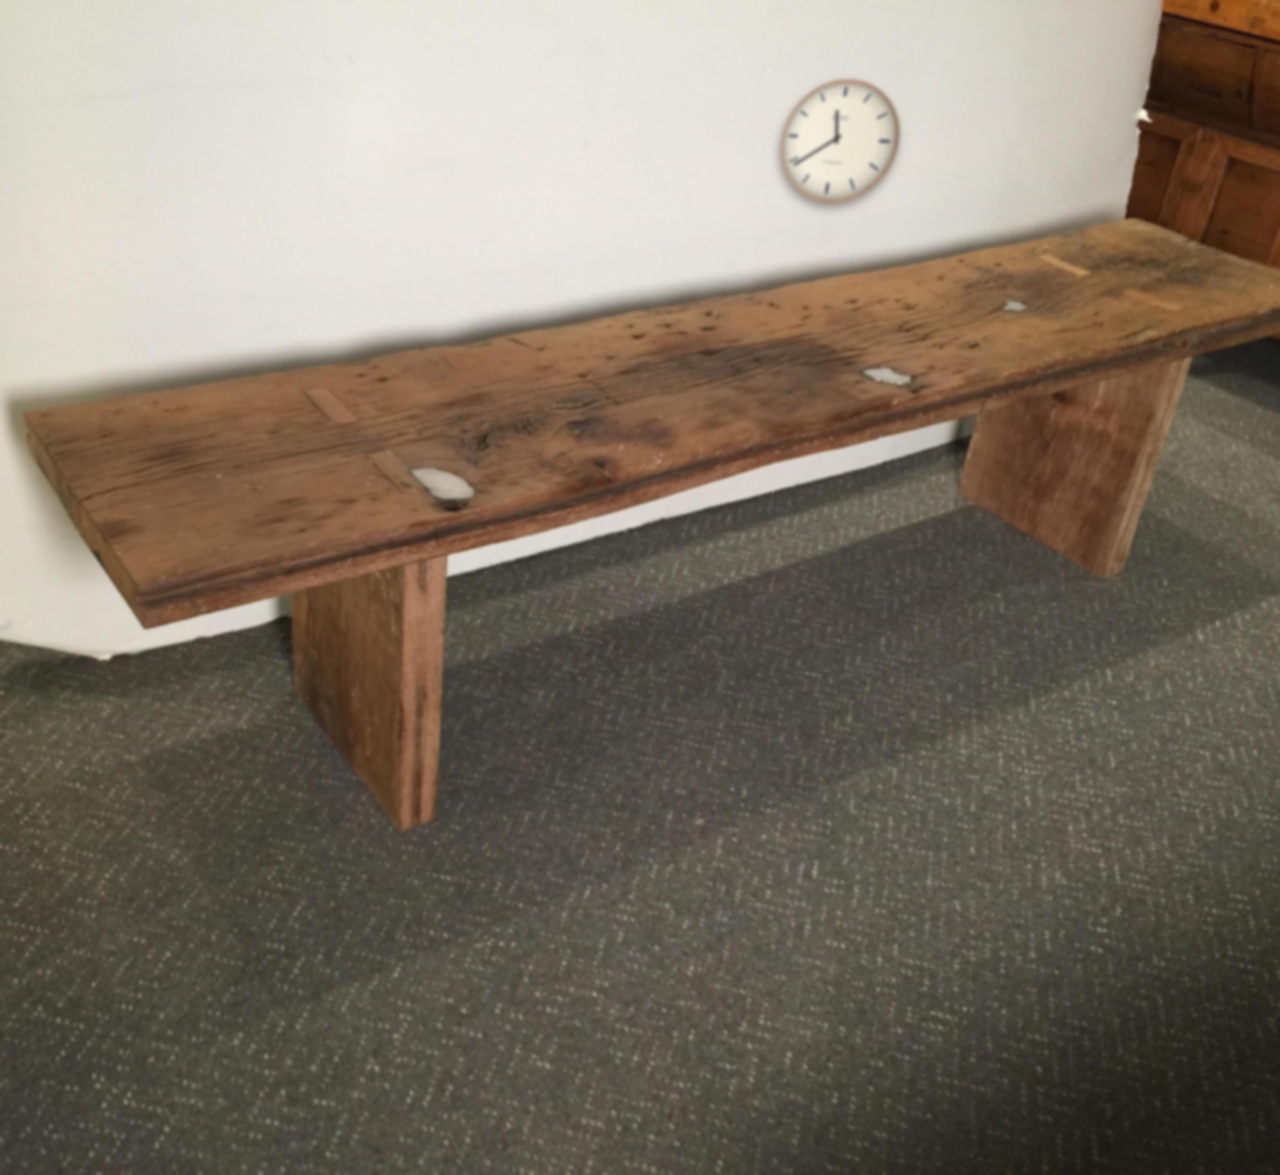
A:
11 h 39 min
